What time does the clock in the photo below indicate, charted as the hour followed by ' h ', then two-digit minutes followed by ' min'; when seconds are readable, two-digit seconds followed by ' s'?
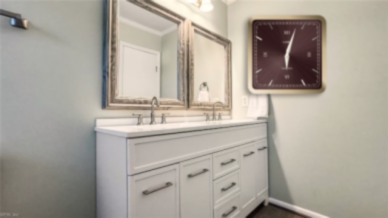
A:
6 h 03 min
